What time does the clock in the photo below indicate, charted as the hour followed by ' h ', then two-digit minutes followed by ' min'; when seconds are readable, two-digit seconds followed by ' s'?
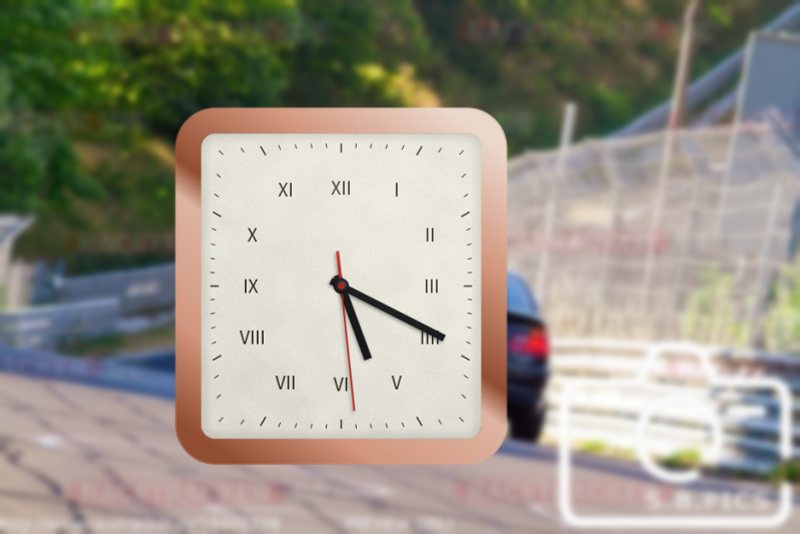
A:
5 h 19 min 29 s
